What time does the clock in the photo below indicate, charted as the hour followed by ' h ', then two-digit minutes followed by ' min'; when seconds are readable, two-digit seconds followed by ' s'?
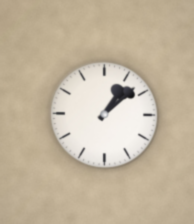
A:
1 h 08 min
